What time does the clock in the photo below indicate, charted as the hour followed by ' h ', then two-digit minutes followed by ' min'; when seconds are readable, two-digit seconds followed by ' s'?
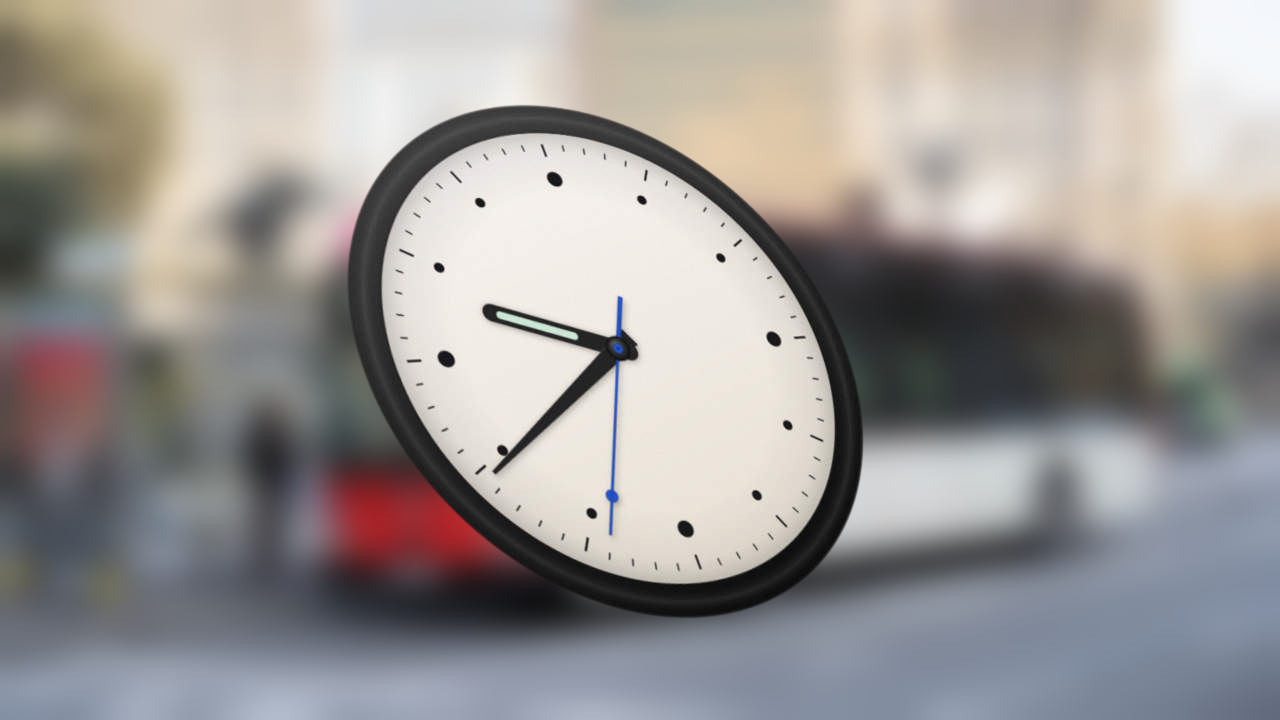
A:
9 h 39 min 34 s
